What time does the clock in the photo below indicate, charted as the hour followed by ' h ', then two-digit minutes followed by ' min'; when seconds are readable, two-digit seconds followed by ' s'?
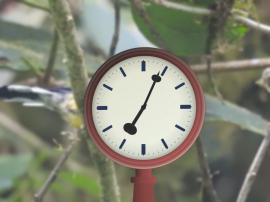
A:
7 h 04 min
